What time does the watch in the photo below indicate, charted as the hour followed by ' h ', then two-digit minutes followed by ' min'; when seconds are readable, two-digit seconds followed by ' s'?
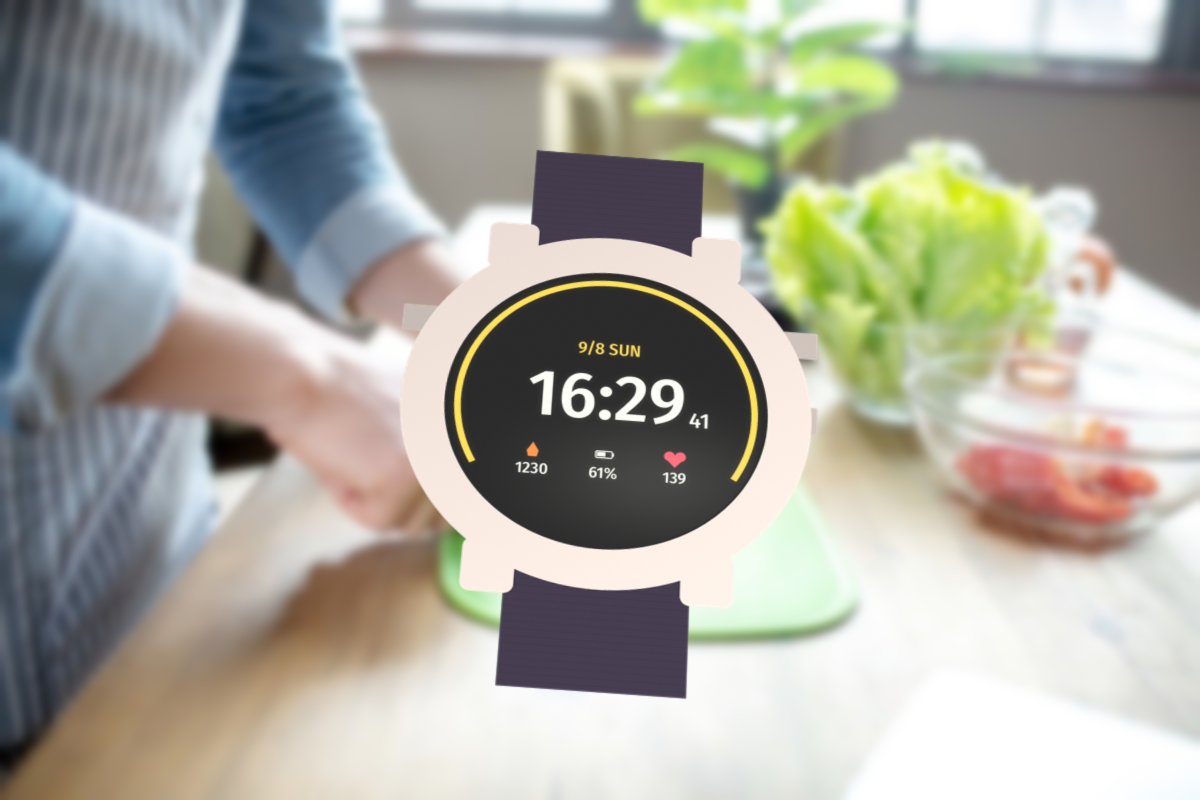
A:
16 h 29 min 41 s
